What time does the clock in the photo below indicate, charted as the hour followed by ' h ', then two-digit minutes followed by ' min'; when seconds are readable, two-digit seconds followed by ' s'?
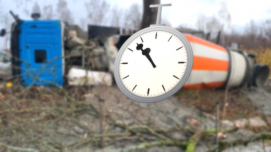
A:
10 h 53 min
